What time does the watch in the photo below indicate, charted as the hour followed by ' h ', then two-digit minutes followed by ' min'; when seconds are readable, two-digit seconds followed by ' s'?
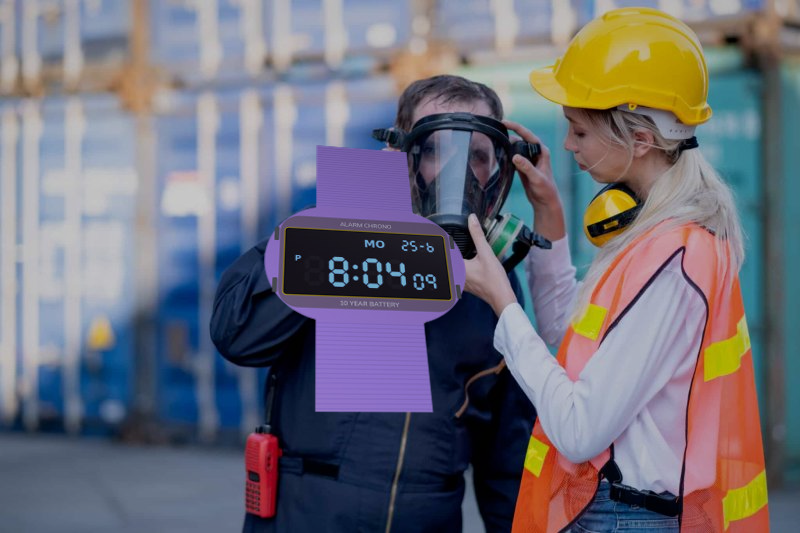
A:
8 h 04 min 09 s
